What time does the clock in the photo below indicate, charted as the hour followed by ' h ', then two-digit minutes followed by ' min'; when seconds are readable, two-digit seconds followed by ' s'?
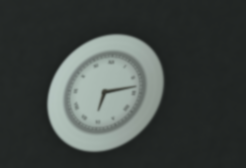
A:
6 h 13 min
